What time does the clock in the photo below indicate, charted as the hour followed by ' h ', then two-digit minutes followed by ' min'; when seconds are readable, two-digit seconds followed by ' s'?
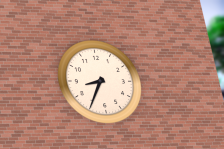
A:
8 h 35 min
